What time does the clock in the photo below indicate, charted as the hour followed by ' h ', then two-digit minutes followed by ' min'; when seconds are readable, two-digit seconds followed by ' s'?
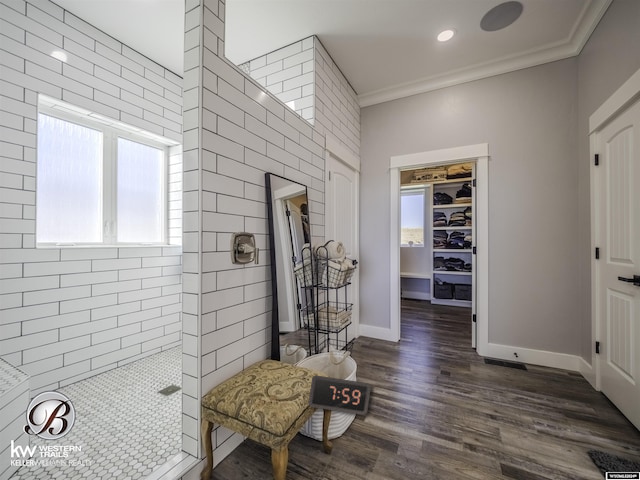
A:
7 h 59 min
